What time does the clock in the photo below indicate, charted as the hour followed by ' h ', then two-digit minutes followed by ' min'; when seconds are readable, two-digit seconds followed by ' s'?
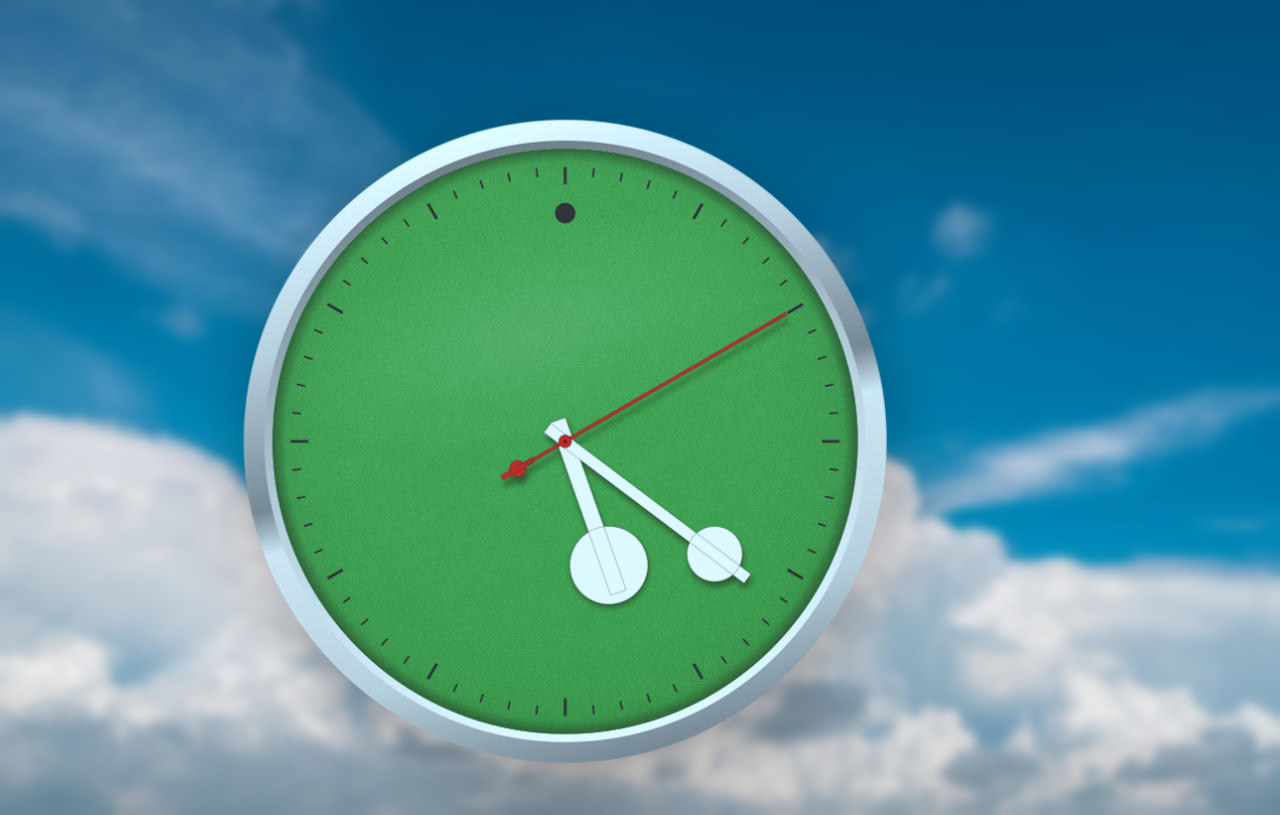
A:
5 h 21 min 10 s
